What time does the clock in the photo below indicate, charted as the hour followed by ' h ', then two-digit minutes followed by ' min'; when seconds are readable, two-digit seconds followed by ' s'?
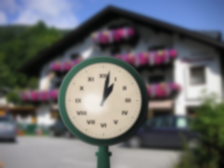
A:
1 h 02 min
